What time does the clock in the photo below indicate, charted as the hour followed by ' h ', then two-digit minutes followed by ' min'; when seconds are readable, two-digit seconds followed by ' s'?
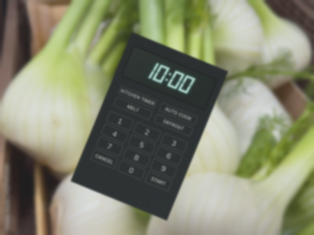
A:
10 h 00 min
